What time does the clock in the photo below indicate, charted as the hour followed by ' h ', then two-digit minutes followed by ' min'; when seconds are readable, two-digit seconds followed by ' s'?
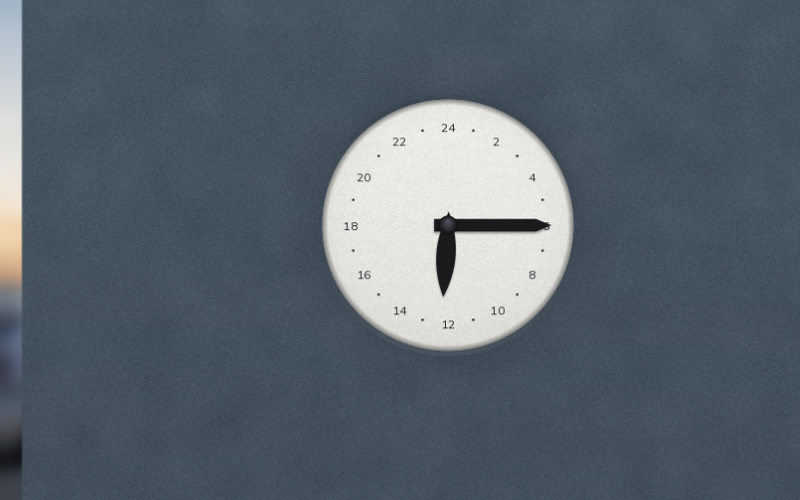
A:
12 h 15 min
